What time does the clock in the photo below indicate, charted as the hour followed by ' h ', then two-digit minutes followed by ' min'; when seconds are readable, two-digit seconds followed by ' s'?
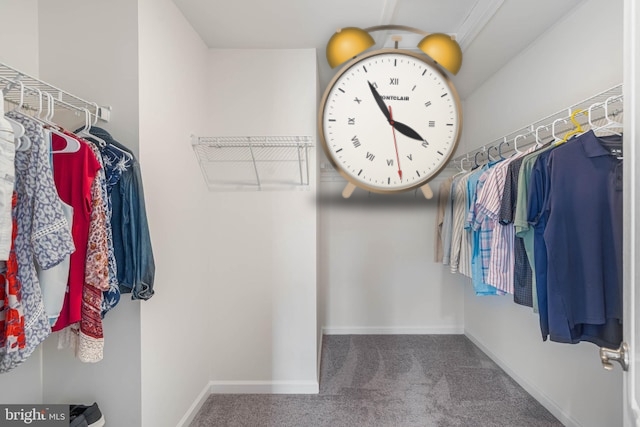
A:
3 h 54 min 28 s
